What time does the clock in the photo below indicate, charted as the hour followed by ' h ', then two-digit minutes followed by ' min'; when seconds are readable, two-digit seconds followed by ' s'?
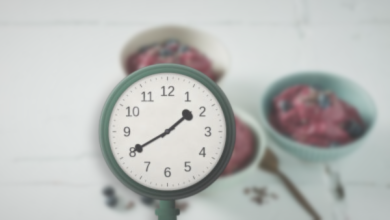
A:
1 h 40 min
